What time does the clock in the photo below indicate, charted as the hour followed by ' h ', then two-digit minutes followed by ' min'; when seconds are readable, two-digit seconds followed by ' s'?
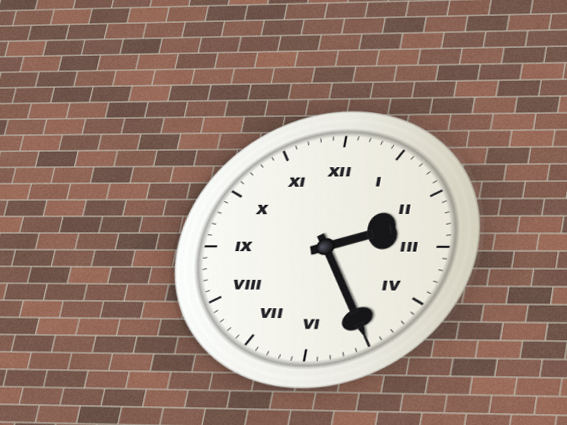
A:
2 h 25 min
